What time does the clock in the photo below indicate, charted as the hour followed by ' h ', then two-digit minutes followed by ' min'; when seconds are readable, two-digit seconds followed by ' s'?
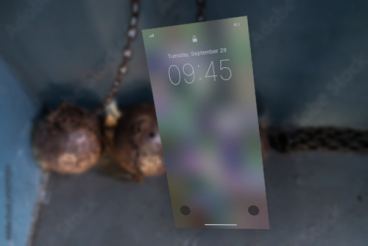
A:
9 h 45 min
